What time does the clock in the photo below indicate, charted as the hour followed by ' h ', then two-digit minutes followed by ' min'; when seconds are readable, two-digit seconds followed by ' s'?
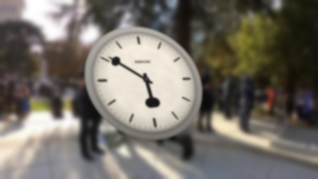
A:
5 h 51 min
